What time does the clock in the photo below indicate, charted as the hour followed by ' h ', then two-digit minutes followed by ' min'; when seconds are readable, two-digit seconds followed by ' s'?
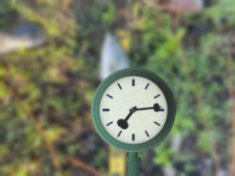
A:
7 h 14 min
